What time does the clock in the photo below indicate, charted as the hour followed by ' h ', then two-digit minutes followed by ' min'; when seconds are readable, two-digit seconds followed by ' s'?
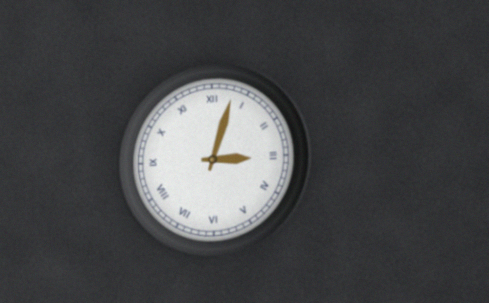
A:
3 h 03 min
